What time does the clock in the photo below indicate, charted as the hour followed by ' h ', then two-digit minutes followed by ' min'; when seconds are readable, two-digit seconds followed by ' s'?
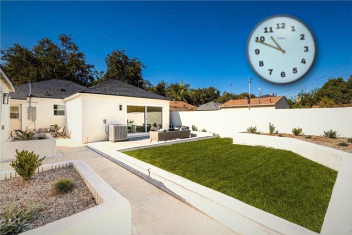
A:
10 h 49 min
